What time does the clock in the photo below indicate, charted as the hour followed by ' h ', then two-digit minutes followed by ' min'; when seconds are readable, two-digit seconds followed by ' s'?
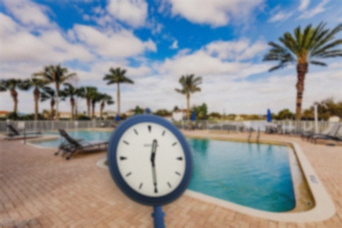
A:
12 h 30 min
